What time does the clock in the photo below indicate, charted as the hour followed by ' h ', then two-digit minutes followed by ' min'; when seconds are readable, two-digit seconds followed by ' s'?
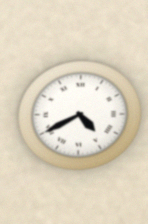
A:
4 h 40 min
